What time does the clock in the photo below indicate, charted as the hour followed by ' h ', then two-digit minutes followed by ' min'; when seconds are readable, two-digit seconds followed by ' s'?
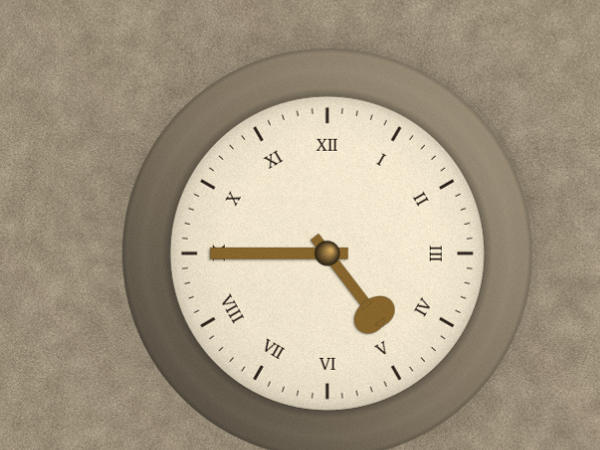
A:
4 h 45 min
